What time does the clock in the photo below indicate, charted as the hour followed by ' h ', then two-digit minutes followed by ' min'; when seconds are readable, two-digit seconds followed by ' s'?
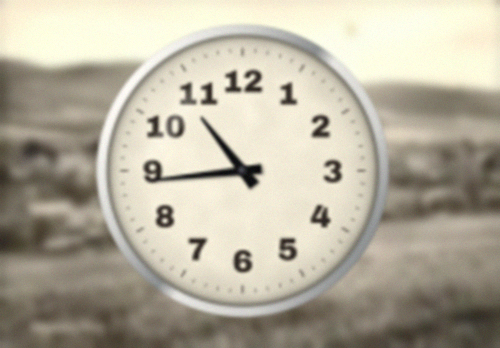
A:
10 h 44 min
